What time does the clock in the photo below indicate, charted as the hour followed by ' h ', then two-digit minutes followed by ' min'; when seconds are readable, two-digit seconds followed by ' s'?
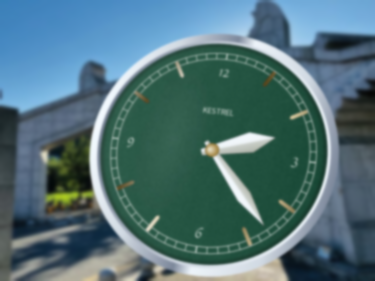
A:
2 h 23 min
